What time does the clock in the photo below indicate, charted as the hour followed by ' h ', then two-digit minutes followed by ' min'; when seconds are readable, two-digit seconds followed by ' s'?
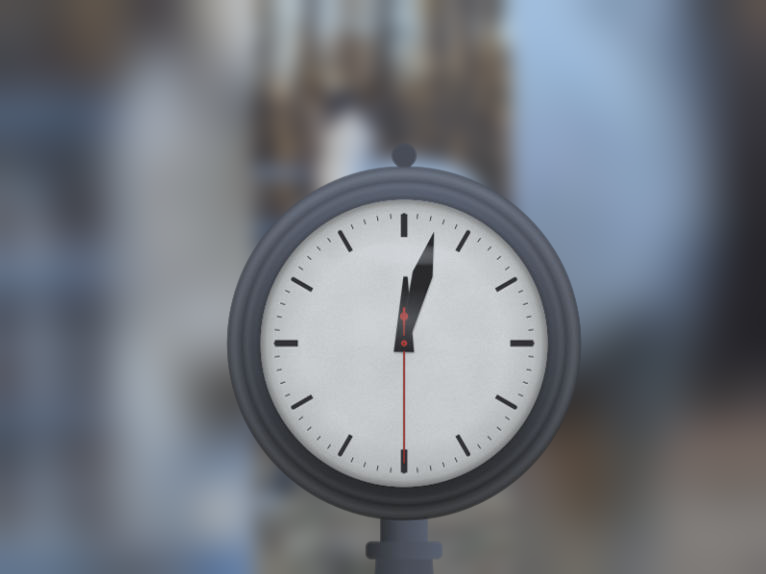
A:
12 h 02 min 30 s
